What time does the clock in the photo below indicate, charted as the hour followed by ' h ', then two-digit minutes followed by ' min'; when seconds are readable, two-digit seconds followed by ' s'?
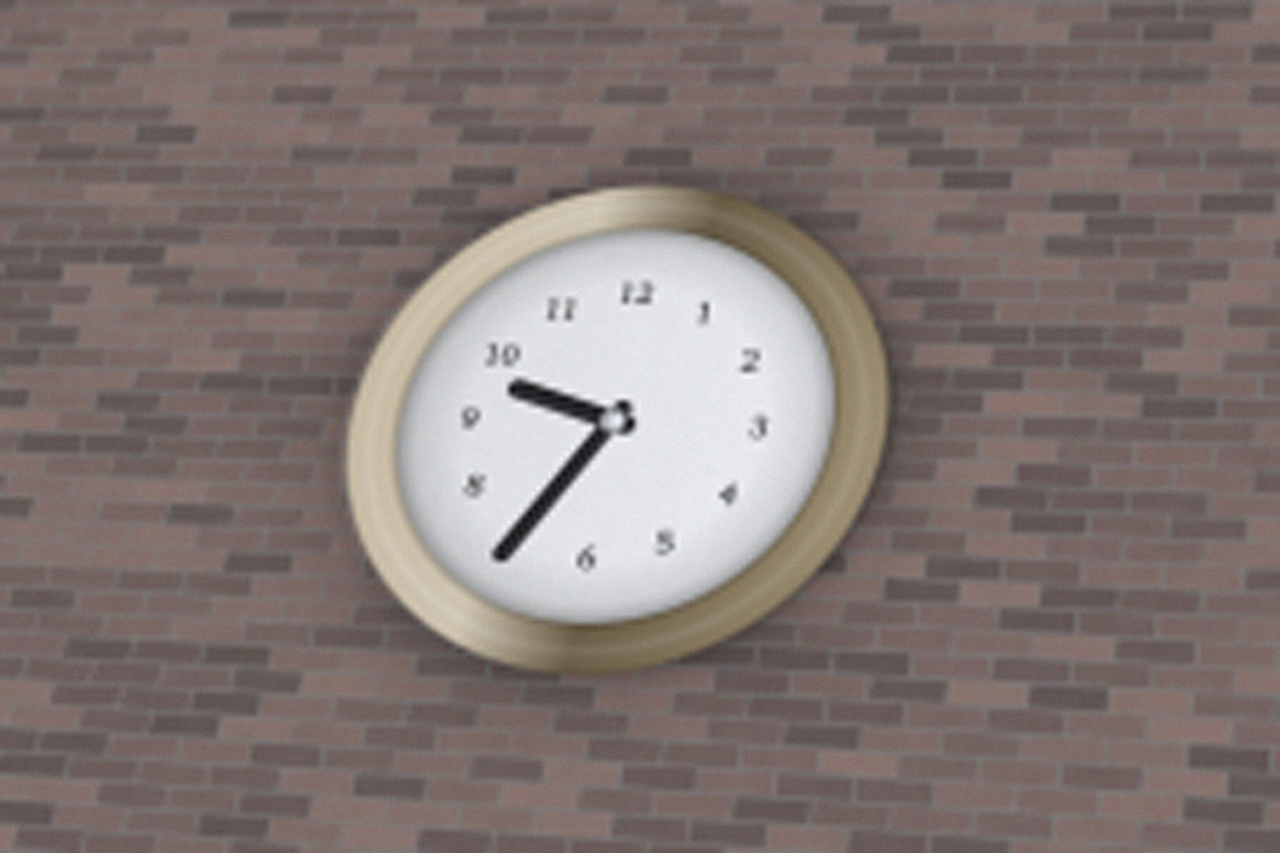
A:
9 h 35 min
